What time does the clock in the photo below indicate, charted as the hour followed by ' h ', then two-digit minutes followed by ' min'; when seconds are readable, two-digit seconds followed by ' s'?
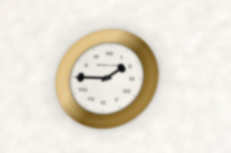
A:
1 h 45 min
